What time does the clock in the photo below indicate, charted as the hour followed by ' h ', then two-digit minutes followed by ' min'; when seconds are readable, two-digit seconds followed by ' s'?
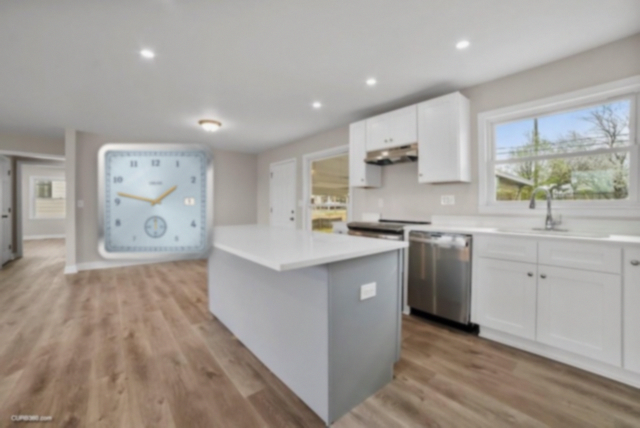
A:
1 h 47 min
